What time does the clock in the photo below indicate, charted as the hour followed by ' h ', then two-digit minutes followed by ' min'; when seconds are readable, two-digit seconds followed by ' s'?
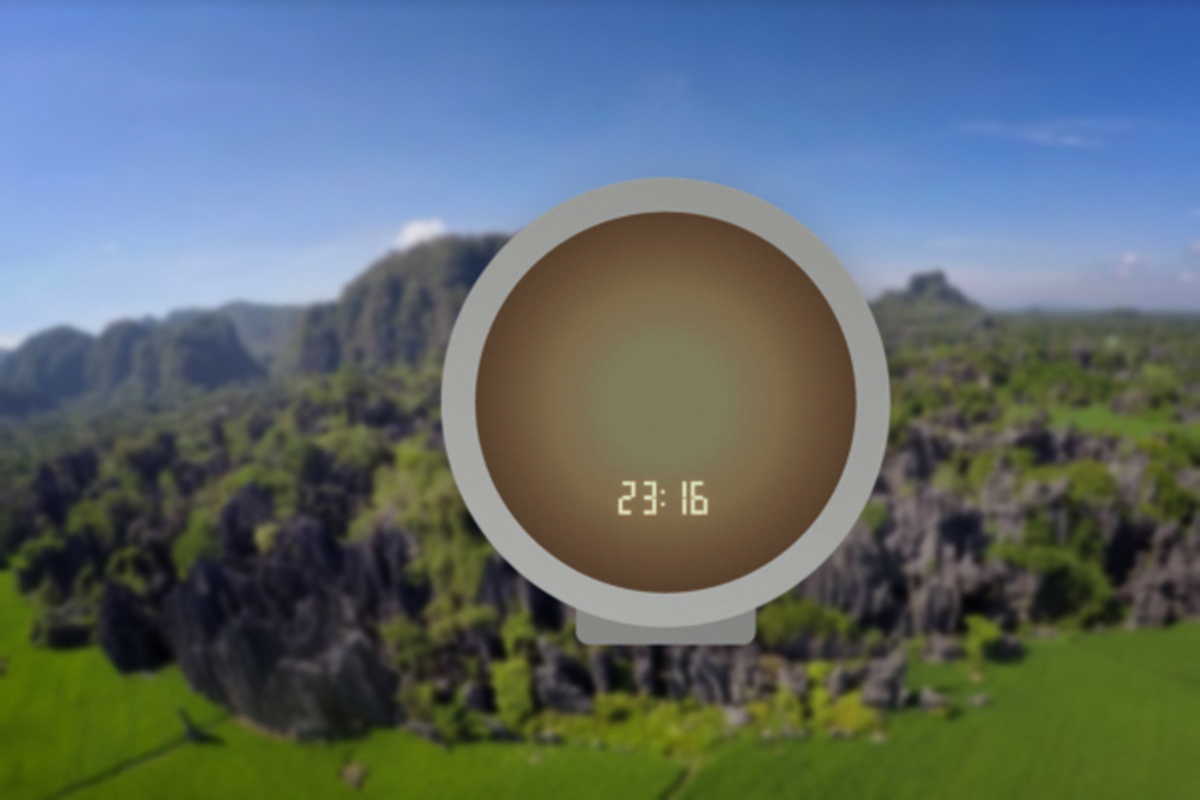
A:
23 h 16 min
